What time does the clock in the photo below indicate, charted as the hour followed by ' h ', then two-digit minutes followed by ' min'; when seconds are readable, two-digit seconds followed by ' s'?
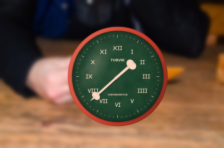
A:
1 h 38 min
